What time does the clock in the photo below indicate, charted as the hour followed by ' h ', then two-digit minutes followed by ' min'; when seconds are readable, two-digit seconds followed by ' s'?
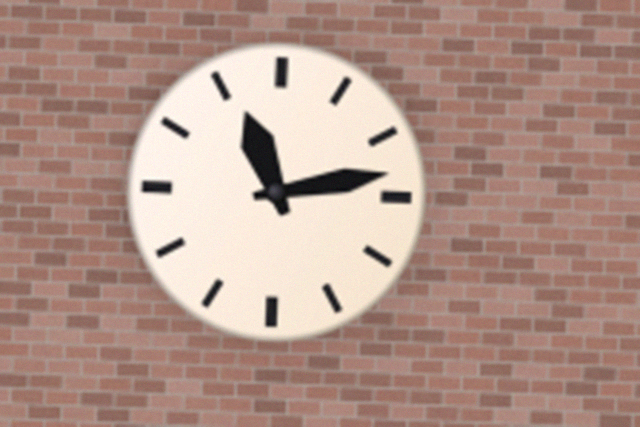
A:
11 h 13 min
